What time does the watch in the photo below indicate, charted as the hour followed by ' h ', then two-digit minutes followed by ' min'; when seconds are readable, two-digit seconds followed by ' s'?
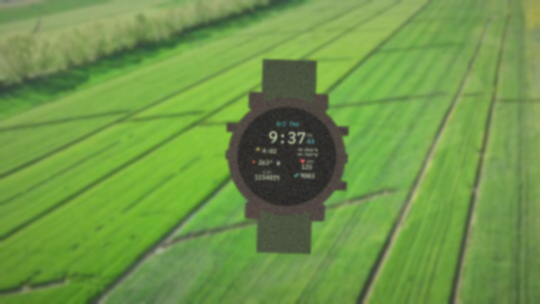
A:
9 h 37 min
